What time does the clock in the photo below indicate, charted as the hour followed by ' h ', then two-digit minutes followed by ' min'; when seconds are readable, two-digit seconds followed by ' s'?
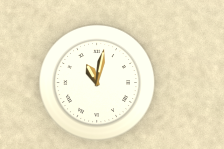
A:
11 h 02 min
